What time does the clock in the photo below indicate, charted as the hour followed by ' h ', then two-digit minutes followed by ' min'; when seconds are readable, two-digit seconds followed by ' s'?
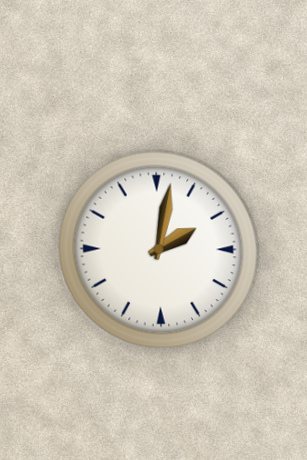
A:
2 h 02 min
